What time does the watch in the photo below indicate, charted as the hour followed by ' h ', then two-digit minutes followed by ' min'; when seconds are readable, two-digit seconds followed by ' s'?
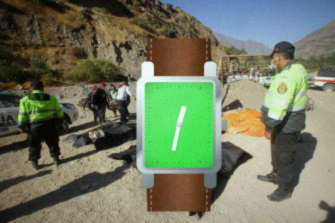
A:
12 h 32 min
